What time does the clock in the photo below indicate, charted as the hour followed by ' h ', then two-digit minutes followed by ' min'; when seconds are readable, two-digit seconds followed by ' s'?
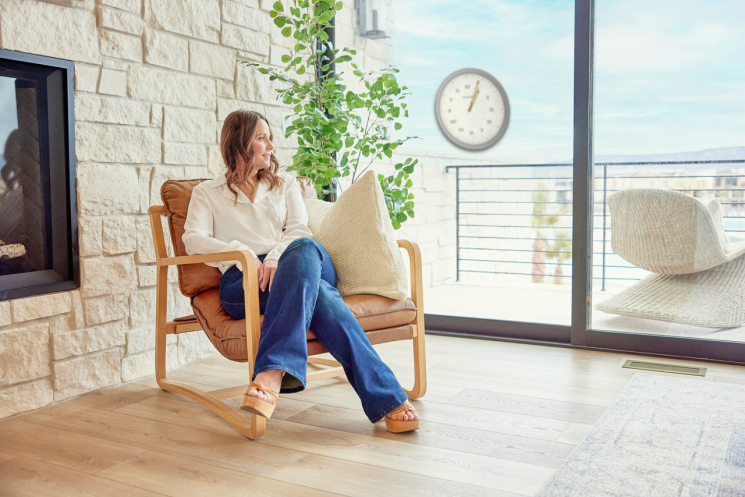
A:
1 h 04 min
